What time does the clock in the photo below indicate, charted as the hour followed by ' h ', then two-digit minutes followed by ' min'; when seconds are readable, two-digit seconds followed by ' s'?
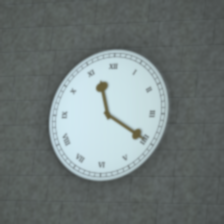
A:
11 h 20 min
